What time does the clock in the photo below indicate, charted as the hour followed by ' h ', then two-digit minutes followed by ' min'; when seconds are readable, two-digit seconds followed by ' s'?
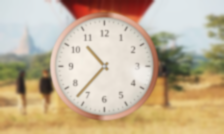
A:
10 h 37 min
